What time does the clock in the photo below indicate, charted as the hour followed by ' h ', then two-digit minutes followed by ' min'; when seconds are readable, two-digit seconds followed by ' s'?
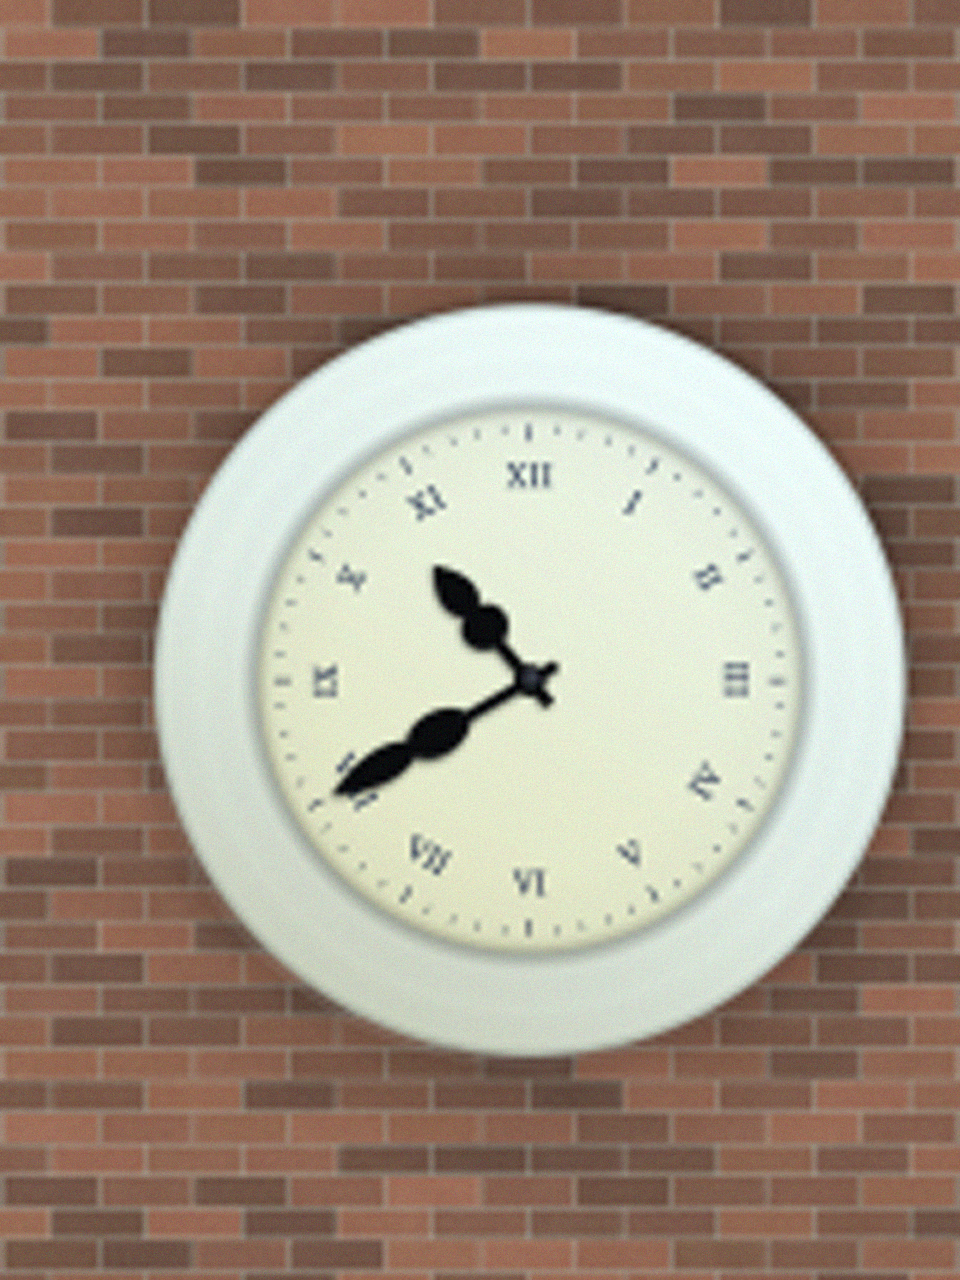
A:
10 h 40 min
